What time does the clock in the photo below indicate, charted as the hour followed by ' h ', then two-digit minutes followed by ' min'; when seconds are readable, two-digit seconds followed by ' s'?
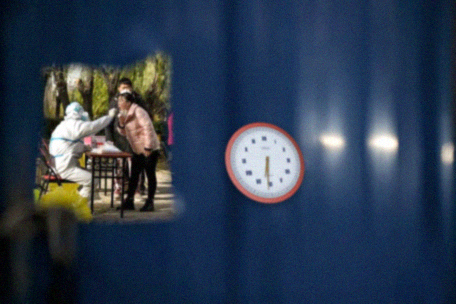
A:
6 h 31 min
